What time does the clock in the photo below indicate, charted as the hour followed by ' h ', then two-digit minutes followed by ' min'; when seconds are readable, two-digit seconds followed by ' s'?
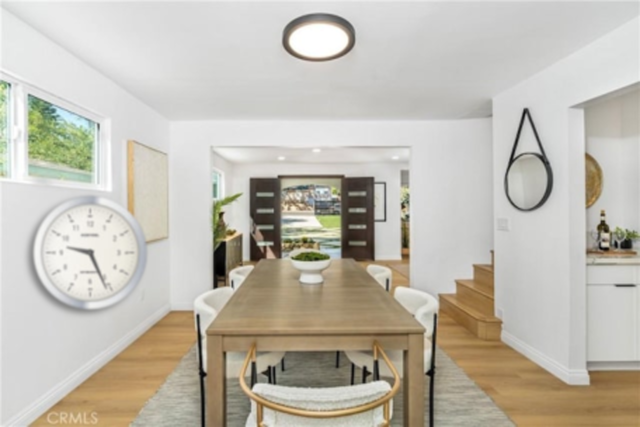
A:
9 h 26 min
